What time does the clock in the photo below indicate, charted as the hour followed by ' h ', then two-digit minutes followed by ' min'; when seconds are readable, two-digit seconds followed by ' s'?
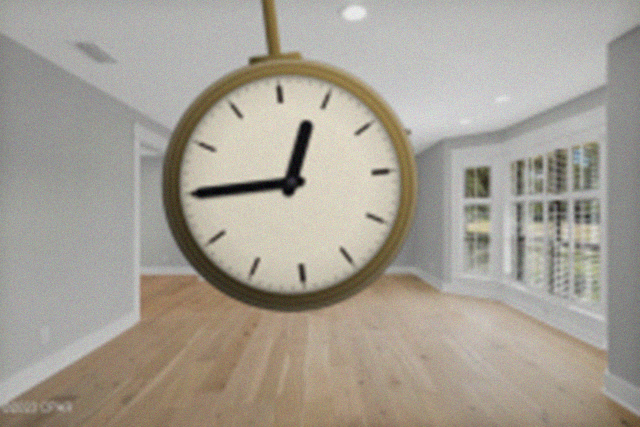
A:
12 h 45 min
